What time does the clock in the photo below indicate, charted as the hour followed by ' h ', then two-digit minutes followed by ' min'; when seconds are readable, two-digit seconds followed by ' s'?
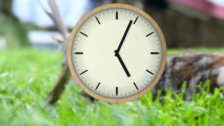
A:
5 h 04 min
